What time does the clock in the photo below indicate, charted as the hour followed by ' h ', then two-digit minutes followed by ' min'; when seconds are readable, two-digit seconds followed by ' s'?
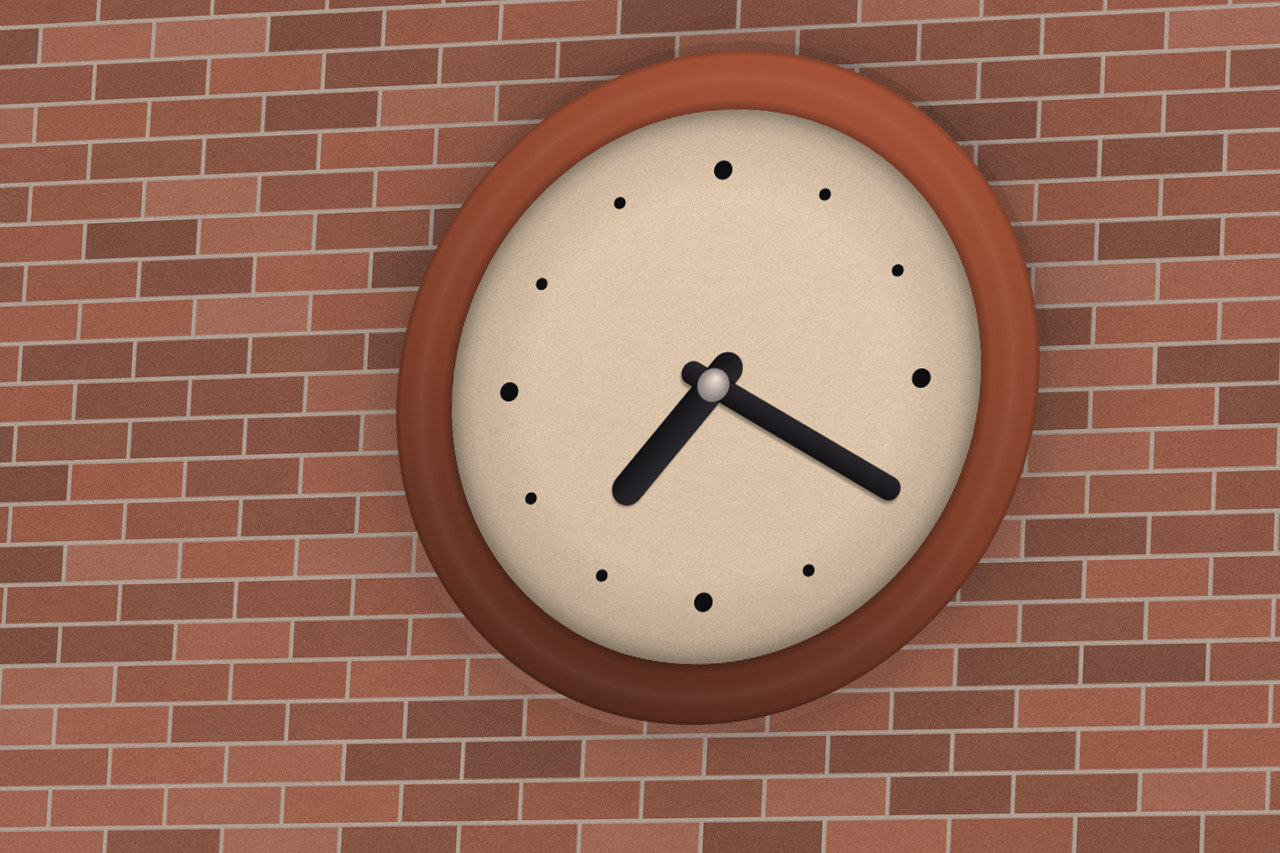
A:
7 h 20 min
